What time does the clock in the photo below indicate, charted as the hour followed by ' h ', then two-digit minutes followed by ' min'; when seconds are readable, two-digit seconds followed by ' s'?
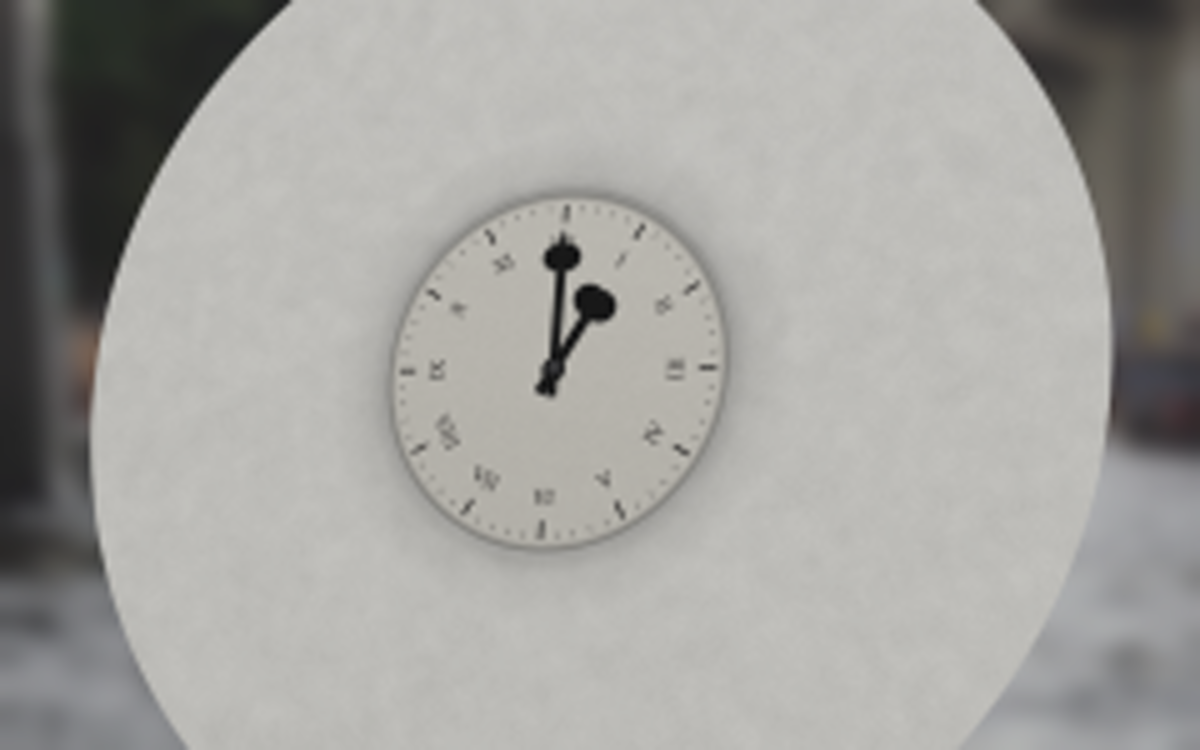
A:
1 h 00 min
